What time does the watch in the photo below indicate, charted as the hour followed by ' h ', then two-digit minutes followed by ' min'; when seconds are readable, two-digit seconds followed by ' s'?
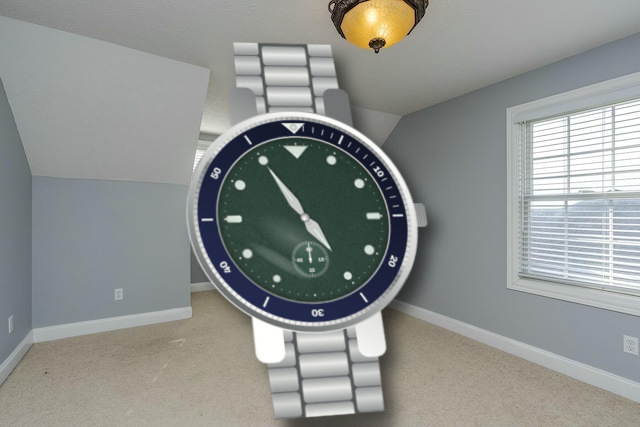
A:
4 h 55 min
